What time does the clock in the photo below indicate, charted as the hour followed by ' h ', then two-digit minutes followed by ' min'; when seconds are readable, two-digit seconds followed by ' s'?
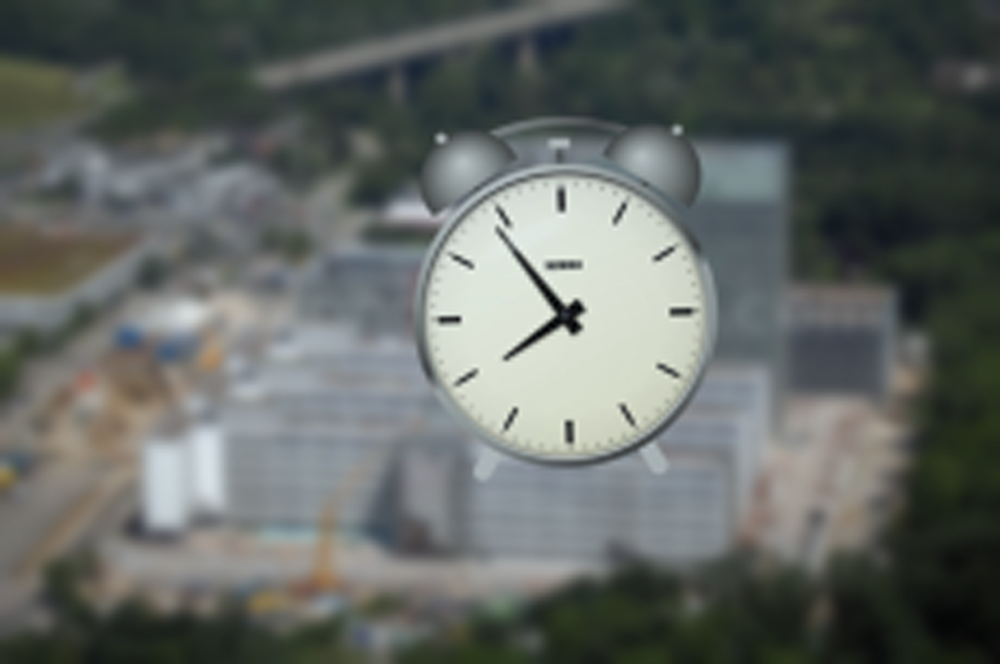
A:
7 h 54 min
